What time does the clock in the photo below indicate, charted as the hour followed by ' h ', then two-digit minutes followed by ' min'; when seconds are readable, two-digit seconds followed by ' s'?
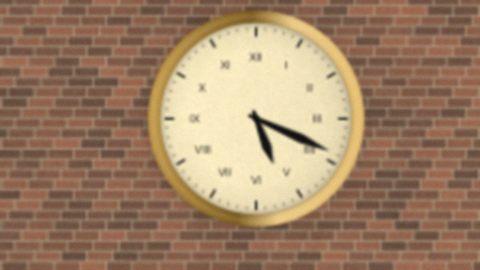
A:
5 h 19 min
